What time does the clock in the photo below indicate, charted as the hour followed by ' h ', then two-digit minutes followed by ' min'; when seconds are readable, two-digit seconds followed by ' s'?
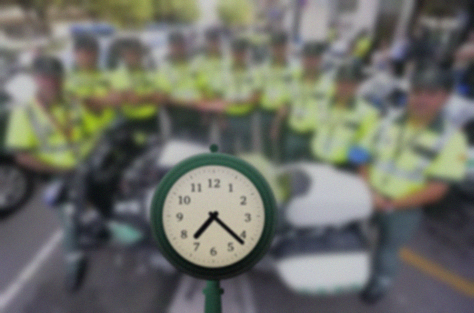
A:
7 h 22 min
